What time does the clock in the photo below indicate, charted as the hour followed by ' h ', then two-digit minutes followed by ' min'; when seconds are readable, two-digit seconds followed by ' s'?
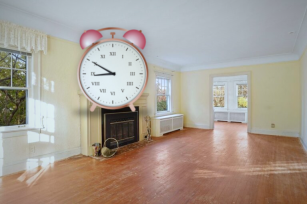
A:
8 h 50 min
